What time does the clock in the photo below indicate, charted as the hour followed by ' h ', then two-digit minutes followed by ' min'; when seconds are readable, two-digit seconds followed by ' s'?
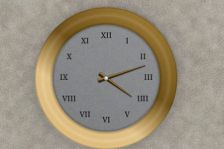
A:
4 h 12 min
